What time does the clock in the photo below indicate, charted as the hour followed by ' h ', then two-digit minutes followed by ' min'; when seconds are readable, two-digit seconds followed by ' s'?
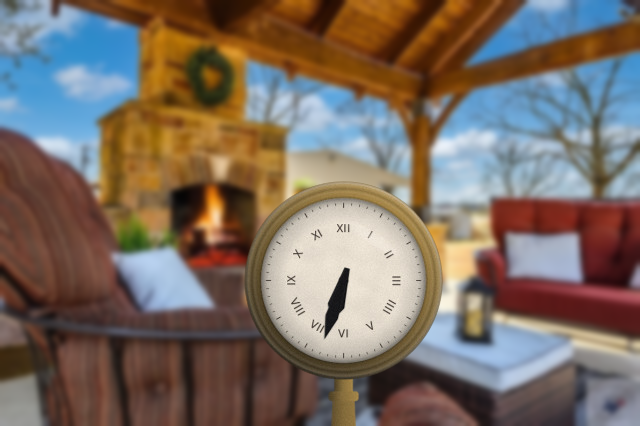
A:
6 h 33 min
